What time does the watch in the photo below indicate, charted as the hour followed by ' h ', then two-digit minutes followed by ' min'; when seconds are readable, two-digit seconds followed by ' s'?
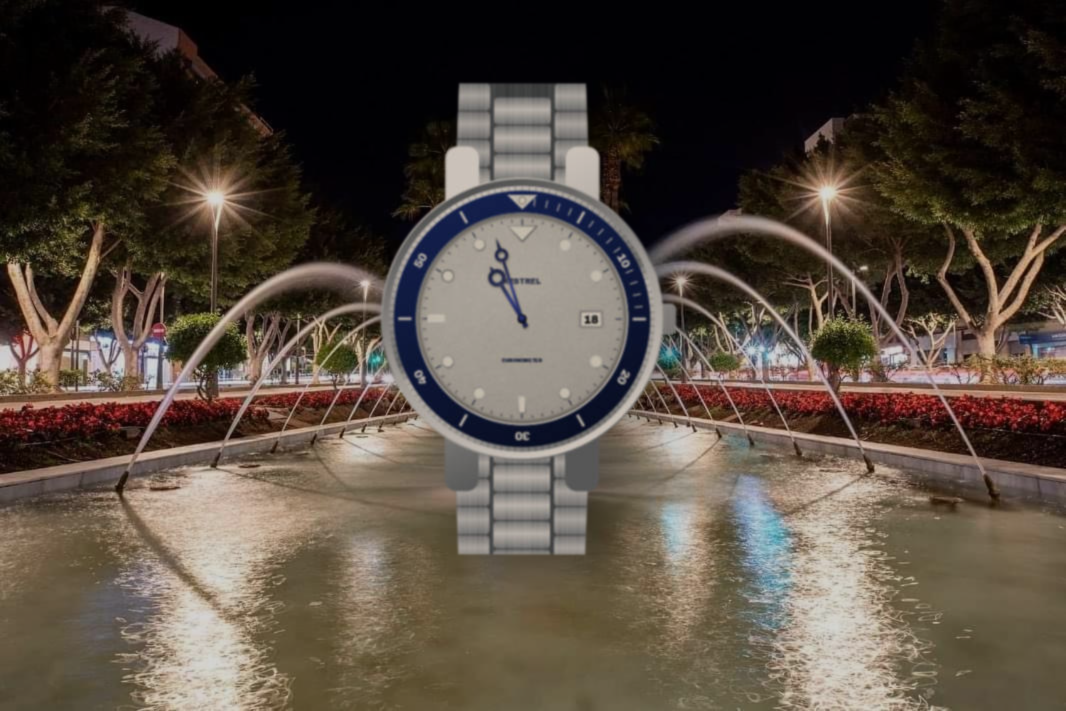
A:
10 h 57 min
